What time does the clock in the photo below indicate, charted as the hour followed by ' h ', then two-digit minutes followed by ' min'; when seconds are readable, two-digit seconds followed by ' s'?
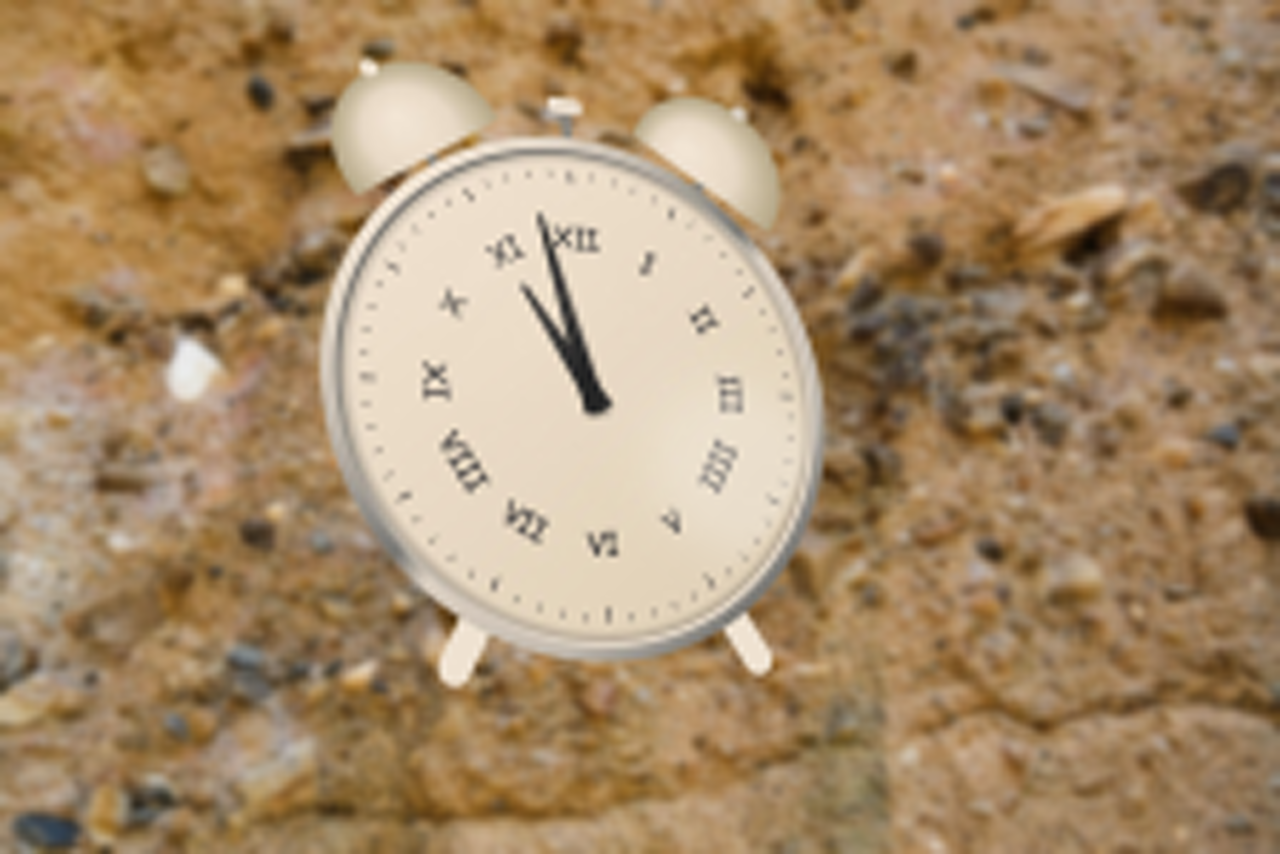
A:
10 h 58 min
